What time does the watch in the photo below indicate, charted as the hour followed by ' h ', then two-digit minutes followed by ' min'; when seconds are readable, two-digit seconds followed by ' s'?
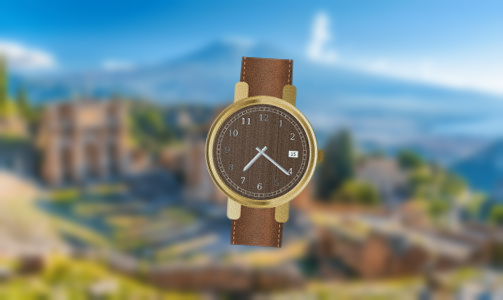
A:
7 h 21 min
